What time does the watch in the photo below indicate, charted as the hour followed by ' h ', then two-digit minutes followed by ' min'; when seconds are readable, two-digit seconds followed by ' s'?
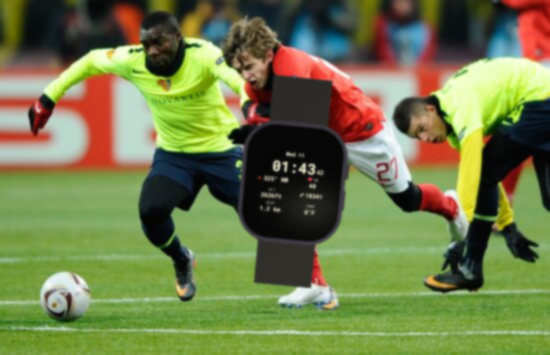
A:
1 h 43 min
